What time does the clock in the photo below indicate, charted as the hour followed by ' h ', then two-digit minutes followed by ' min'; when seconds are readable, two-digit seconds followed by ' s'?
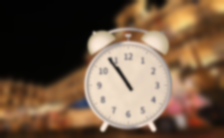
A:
10 h 54 min
